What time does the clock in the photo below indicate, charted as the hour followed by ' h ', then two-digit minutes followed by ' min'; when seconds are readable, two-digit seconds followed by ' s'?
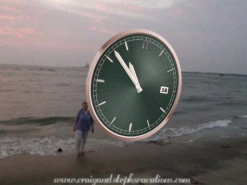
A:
10 h 52 min
